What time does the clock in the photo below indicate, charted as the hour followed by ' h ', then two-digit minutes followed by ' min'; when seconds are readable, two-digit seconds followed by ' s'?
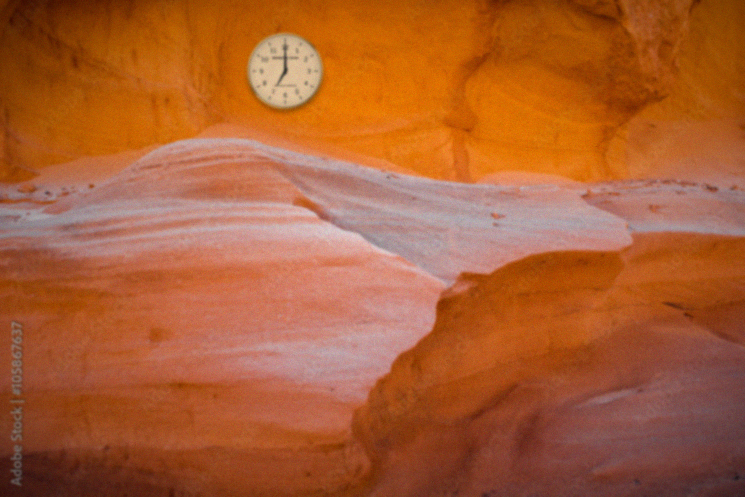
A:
7 h 00 min
